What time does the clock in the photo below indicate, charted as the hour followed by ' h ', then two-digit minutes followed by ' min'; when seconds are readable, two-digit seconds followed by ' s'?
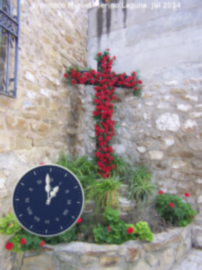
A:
12 h 59 min
